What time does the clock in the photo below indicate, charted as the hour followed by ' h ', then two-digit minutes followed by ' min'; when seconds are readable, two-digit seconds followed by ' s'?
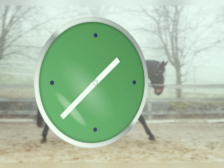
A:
1 h 38 min
